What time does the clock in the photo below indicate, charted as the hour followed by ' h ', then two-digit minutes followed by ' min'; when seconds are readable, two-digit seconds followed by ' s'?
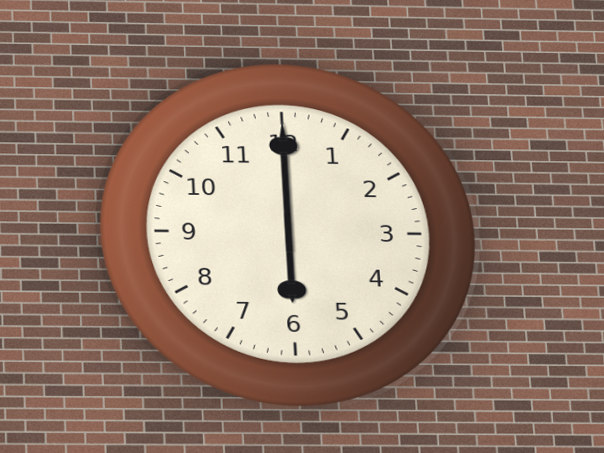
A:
6 h 00 min
